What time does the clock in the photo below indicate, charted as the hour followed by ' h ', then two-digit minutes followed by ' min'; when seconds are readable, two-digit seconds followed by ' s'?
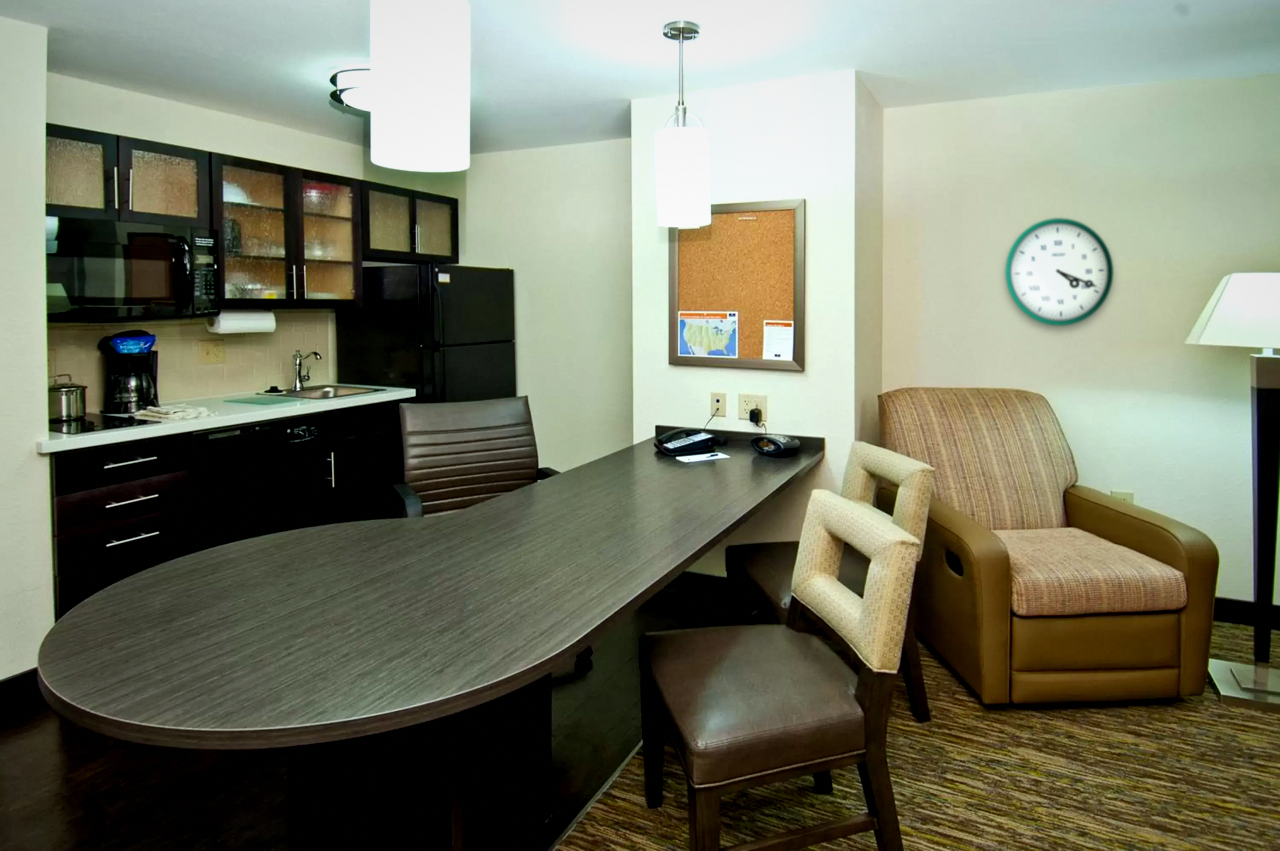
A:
4 h 19 min
